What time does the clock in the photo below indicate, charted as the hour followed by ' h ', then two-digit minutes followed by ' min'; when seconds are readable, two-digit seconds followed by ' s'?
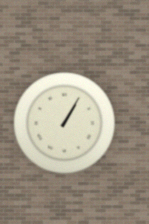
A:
1 h 05 min
